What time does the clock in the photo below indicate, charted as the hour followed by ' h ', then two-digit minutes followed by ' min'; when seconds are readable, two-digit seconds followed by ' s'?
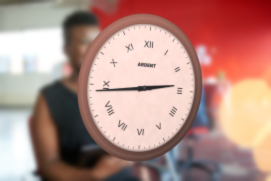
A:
2 h 44 min
